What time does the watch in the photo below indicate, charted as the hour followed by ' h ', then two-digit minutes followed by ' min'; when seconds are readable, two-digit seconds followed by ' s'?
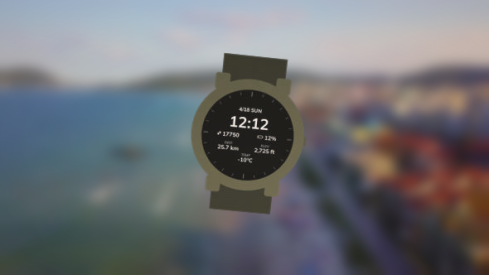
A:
12 h 12 min
